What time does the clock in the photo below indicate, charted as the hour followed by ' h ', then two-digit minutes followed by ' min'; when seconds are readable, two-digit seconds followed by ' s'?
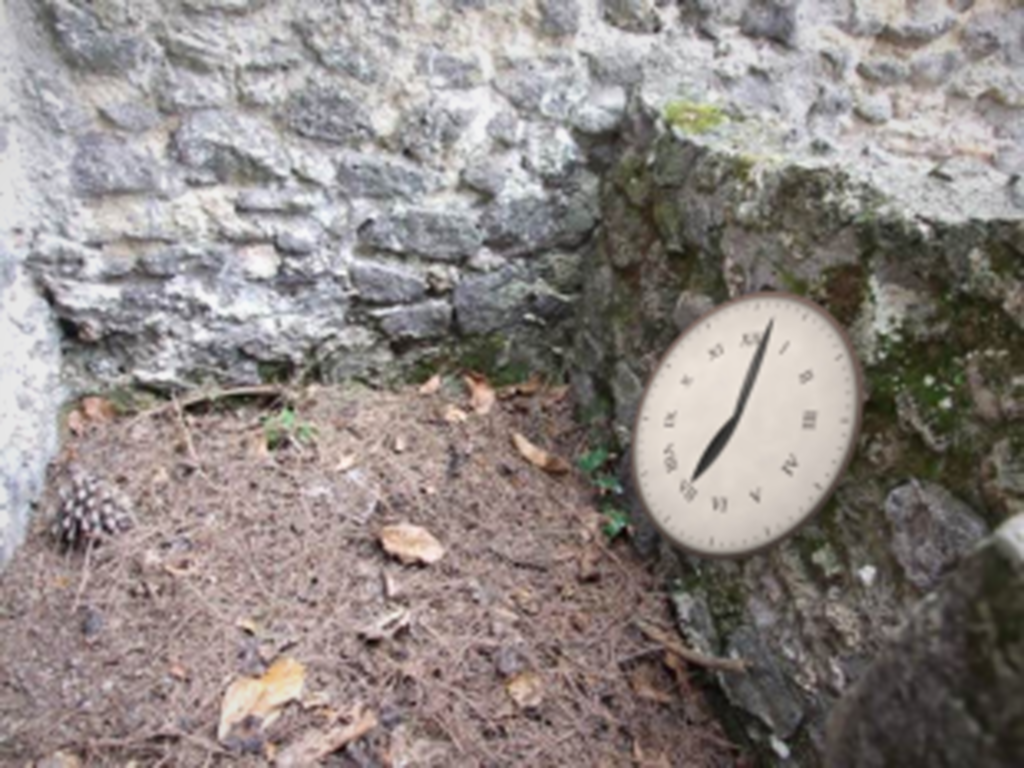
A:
7 h 02 min
